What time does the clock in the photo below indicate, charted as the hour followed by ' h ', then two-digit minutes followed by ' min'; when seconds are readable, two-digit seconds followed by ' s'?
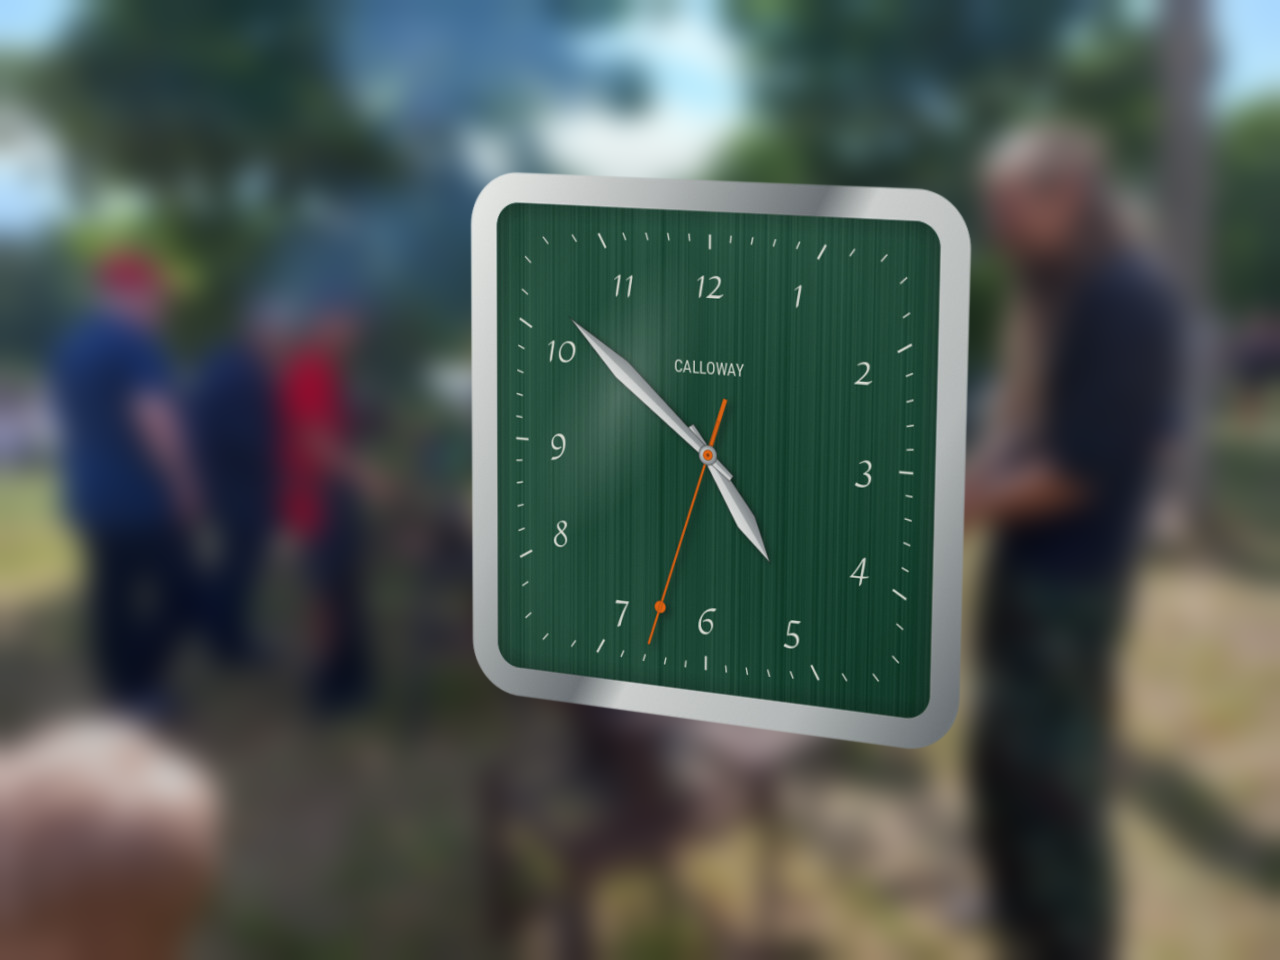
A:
4 h 51 min 33 s
